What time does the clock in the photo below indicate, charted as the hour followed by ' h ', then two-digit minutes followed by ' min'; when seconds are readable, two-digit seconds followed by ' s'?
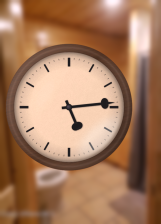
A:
5 h 14 min
